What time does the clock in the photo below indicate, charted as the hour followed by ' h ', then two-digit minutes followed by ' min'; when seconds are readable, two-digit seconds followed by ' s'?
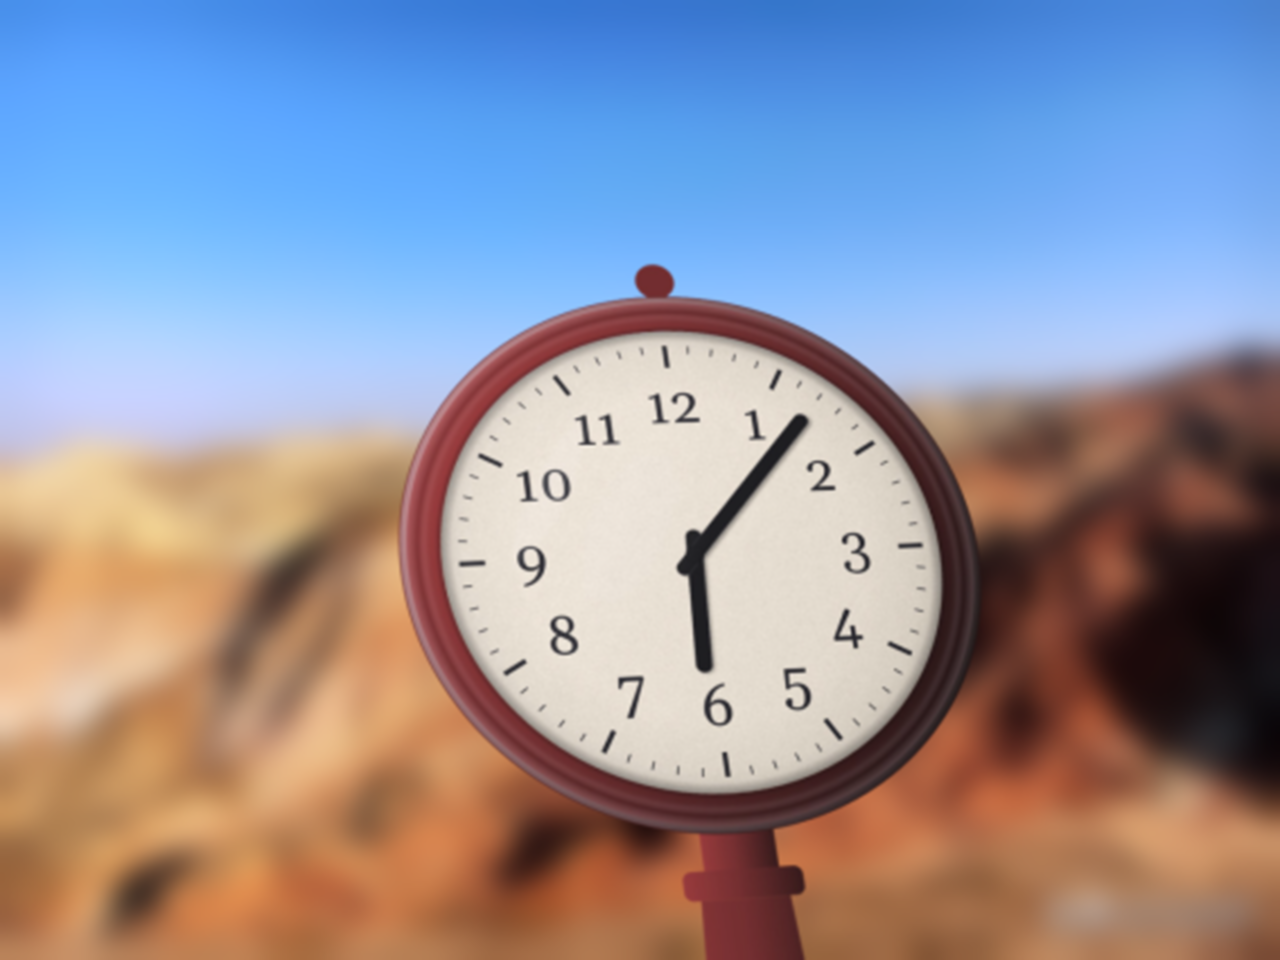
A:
6 h 07 min
